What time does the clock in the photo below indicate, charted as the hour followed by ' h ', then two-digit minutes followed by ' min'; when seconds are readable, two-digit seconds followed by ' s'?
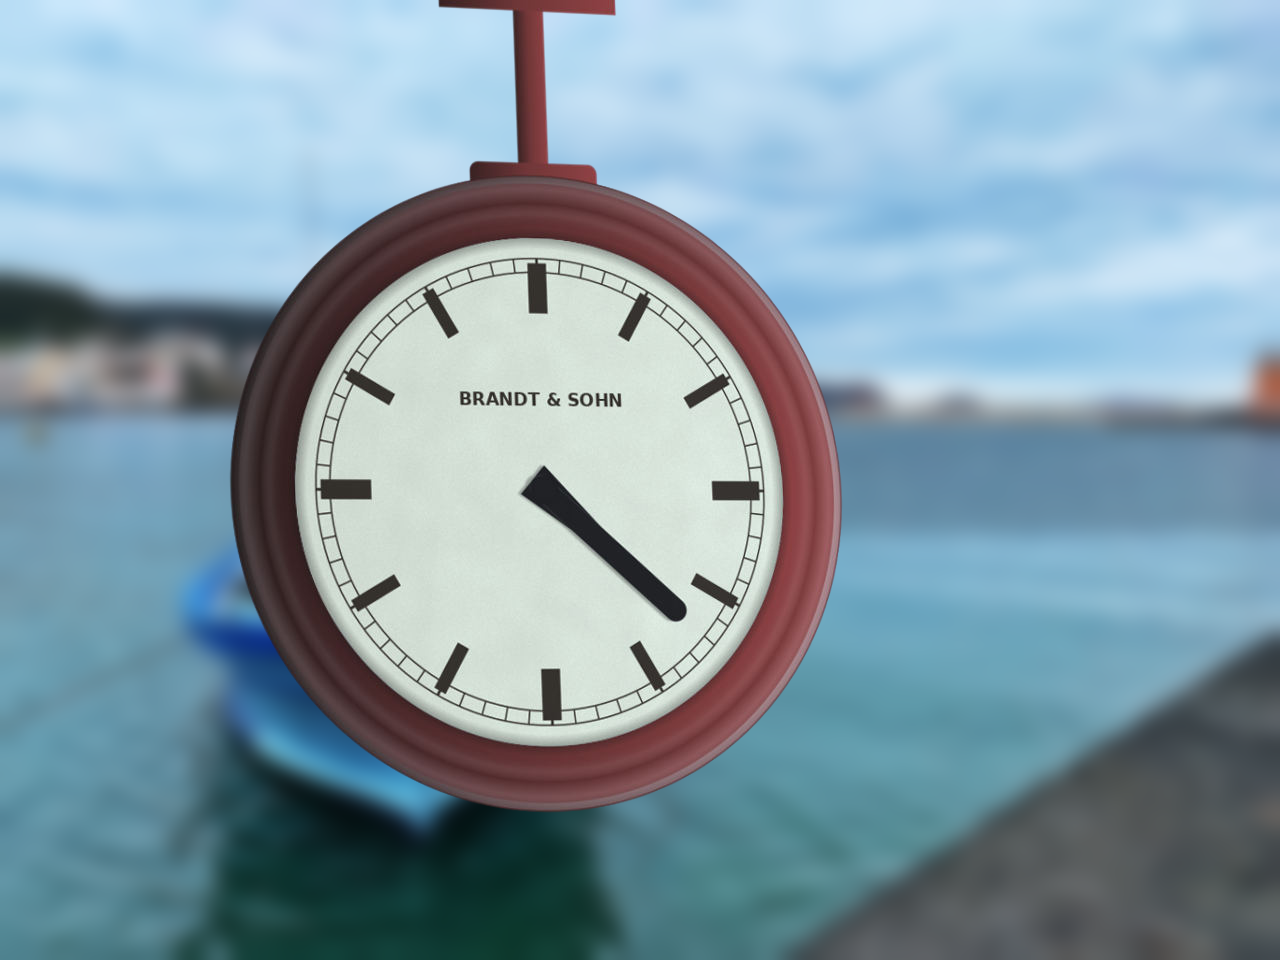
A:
4 h 22 min
